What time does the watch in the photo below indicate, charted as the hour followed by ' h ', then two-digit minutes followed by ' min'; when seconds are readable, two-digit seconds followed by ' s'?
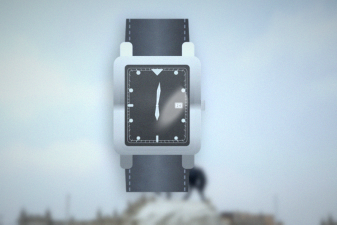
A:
6 h 01 min
